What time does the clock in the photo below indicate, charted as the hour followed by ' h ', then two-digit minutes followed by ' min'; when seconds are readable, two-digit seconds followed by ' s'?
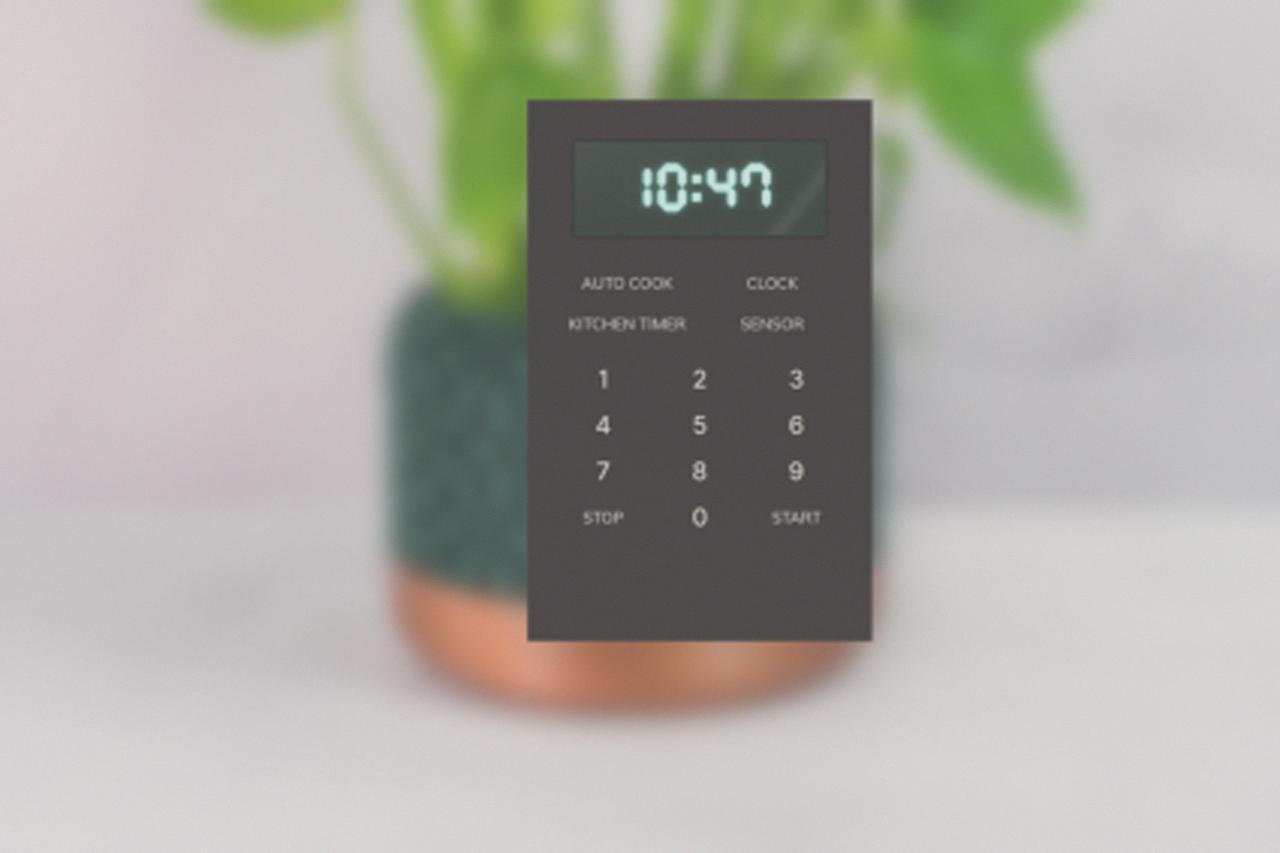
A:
10 h 47 min
